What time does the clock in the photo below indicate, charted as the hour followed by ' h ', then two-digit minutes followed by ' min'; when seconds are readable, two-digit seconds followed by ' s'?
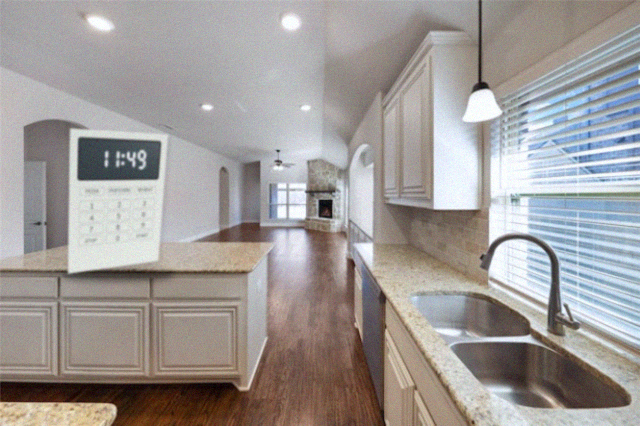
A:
11 h 49 min
